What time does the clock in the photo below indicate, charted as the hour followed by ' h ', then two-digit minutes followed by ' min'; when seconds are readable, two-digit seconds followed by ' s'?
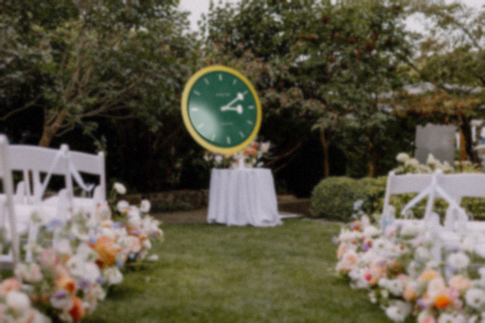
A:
3 h 10 min
